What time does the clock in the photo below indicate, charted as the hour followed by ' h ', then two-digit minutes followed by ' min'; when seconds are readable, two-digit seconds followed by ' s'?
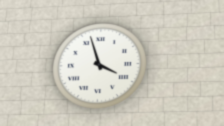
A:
3 h 57 min
